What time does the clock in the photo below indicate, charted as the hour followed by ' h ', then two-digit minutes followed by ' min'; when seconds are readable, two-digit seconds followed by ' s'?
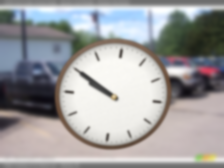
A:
9 h 50 min
